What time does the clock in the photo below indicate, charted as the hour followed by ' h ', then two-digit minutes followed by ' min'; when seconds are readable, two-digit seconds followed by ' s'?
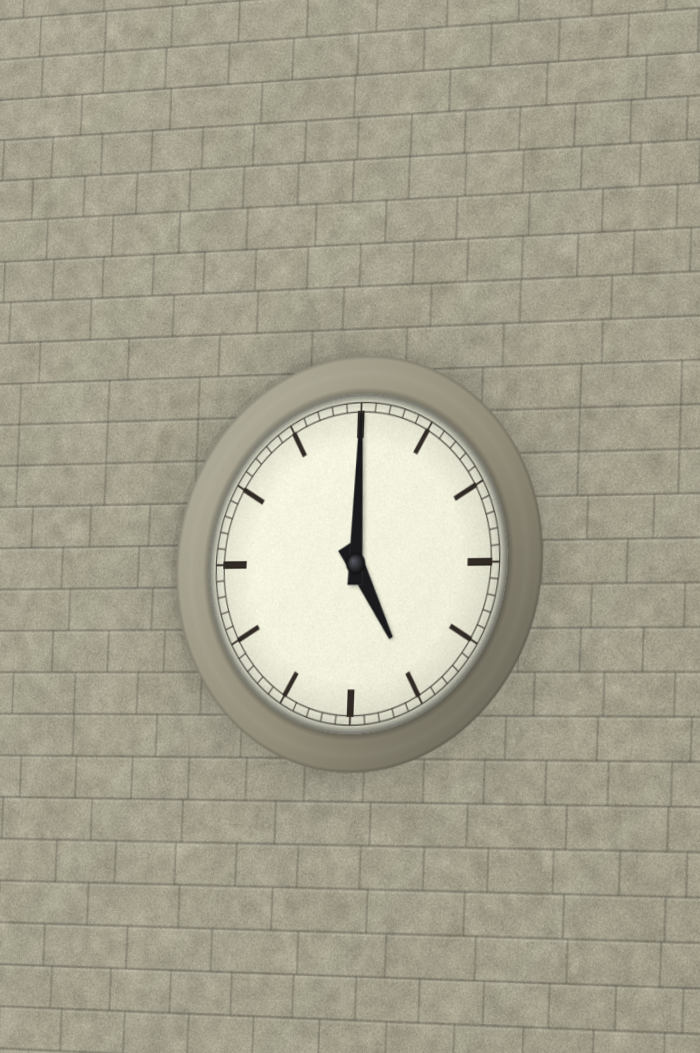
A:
5 h 00 min
